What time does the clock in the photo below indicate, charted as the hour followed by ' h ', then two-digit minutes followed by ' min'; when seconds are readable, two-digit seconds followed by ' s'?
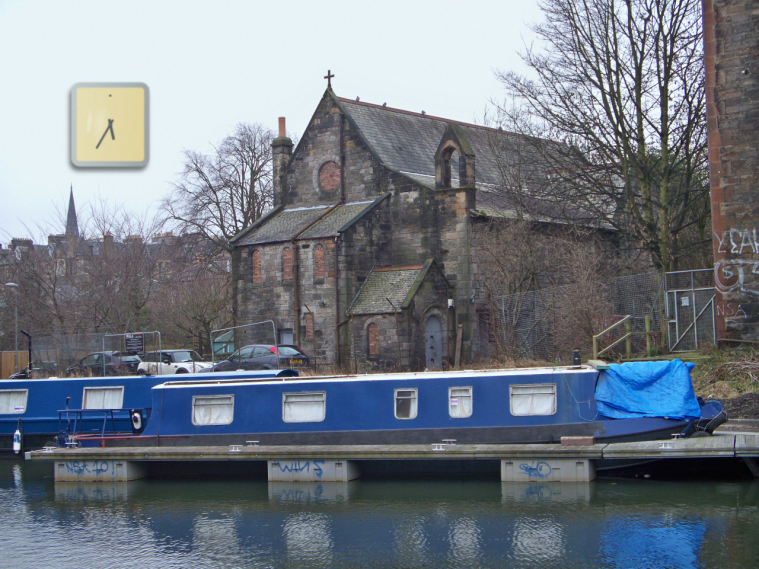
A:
5 h 35 min
